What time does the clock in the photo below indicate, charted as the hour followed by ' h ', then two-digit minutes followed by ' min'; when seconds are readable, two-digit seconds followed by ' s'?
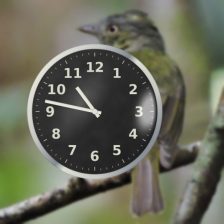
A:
10 h 47 min
